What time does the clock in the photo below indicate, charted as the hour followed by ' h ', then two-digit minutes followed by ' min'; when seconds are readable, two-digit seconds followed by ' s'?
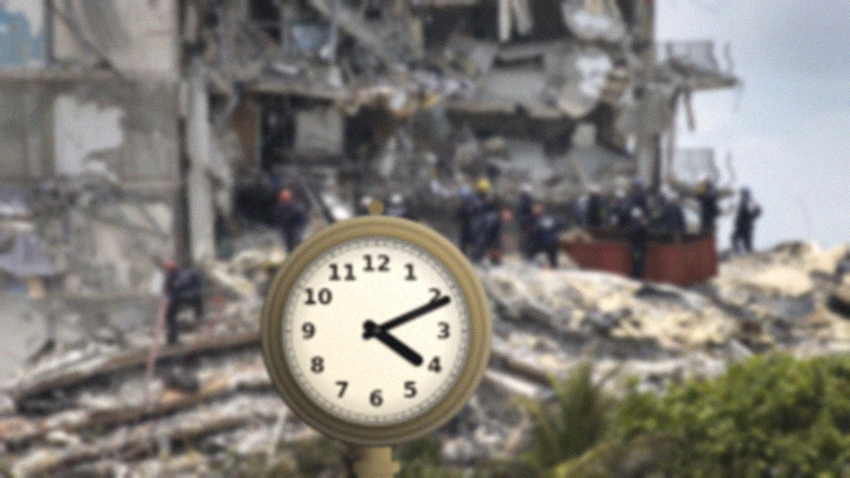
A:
4 h 11 min
